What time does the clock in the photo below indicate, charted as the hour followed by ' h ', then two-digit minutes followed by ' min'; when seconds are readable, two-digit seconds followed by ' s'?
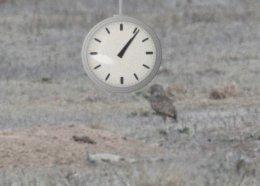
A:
1 h 06 min
